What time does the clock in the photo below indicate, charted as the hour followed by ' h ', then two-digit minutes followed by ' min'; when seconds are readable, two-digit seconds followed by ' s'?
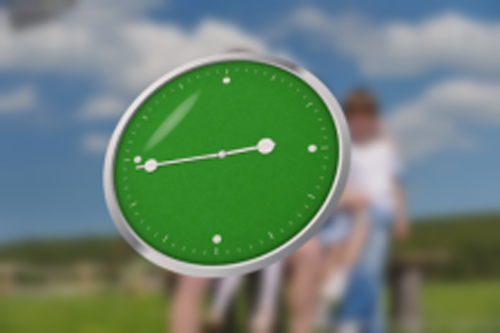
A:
2 h 44 min
